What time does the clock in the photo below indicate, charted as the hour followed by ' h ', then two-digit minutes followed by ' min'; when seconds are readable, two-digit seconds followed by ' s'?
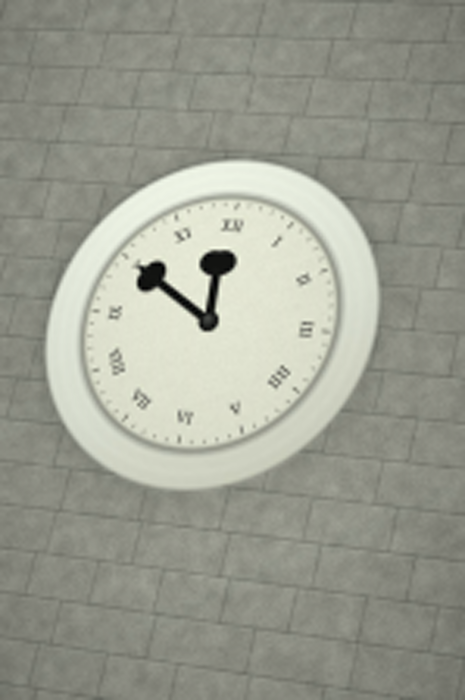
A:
11 h 50 min
